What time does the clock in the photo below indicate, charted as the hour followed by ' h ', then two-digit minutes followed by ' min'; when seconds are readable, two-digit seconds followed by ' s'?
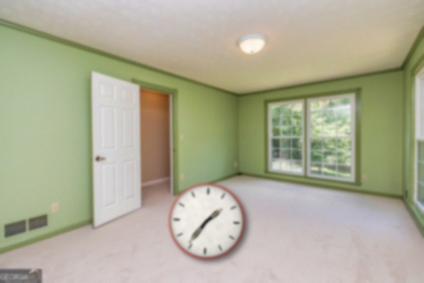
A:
1 h 36 min
